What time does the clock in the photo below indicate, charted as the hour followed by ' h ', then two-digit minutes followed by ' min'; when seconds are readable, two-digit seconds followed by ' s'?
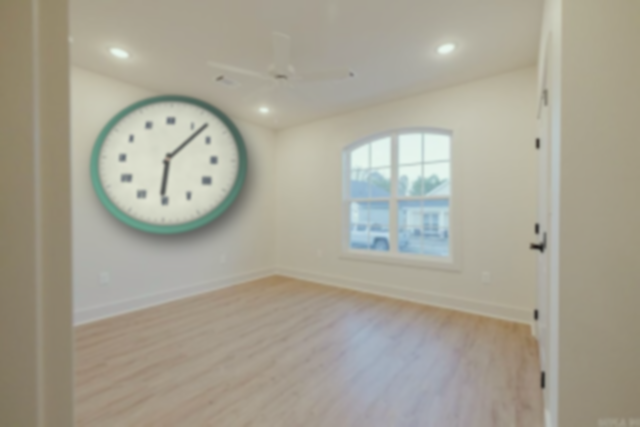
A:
6 h 07 min
